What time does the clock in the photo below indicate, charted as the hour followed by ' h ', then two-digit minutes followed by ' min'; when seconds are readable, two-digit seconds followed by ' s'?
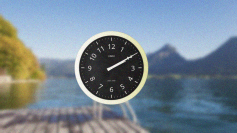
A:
2 h 10 min
